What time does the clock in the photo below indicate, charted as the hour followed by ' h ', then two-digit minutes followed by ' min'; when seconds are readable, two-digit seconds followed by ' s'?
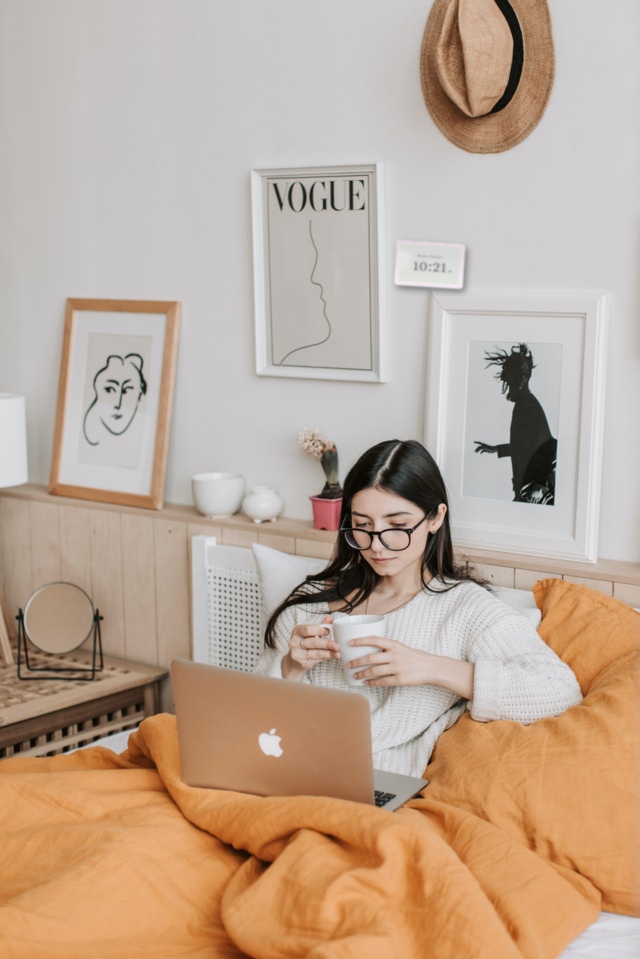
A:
10 h 21 min
